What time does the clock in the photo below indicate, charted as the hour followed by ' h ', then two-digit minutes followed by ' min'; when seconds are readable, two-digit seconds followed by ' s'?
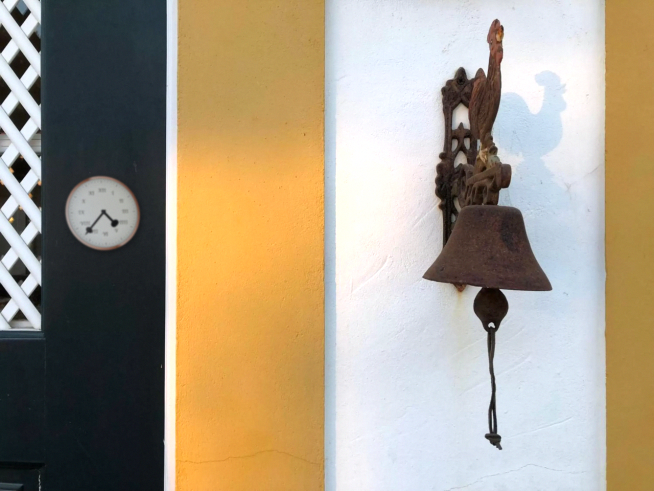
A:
4 h 37 min
